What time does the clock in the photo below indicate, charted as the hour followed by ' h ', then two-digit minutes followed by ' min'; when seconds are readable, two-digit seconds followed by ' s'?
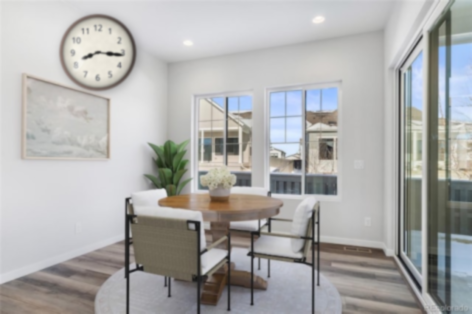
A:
8 h 16 min
